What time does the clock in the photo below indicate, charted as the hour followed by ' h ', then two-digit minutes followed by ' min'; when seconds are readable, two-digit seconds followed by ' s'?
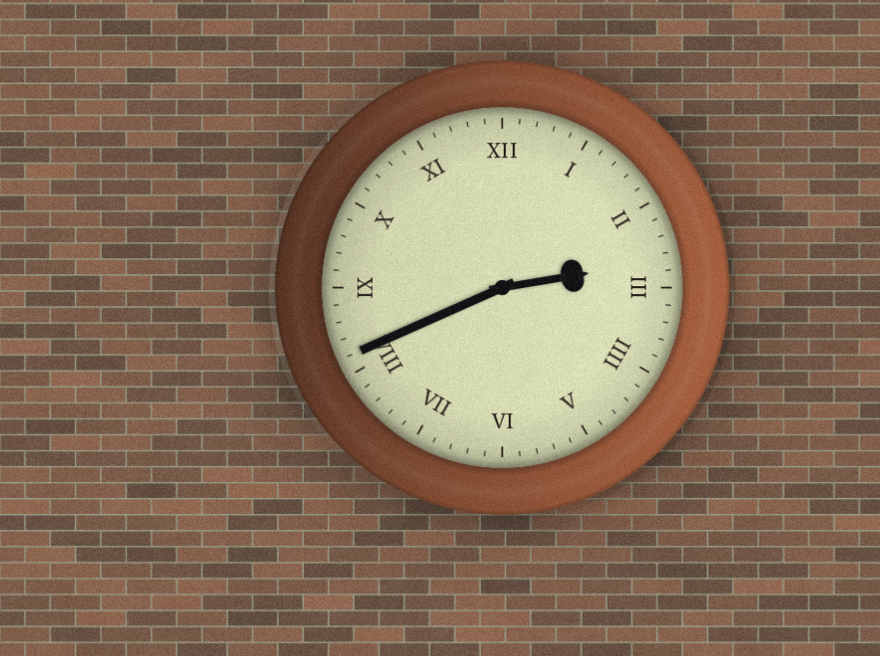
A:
2 h 41 min
